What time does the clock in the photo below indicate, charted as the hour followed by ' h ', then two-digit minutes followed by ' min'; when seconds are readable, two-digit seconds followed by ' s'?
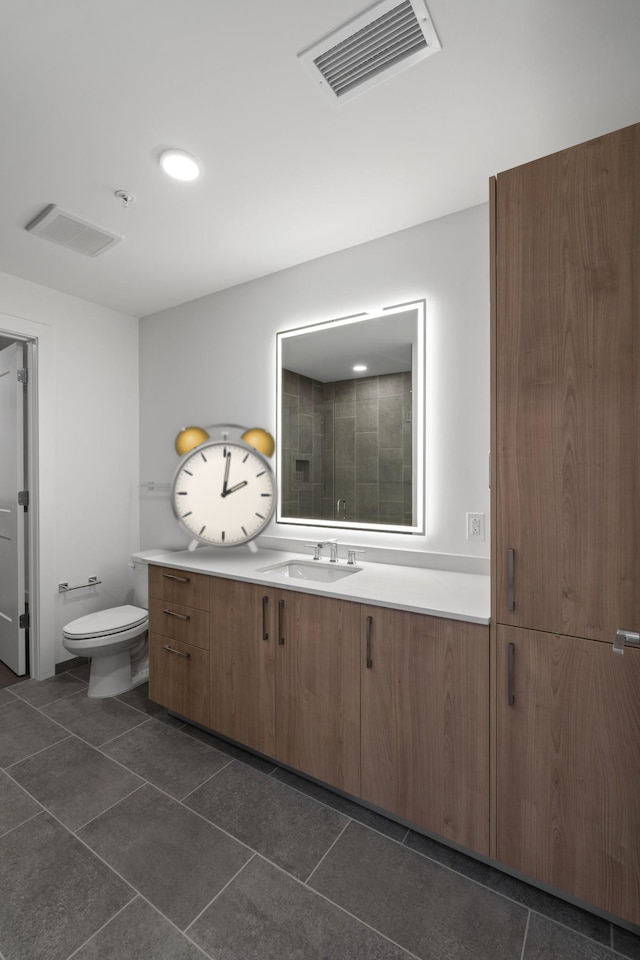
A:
2 h 01 min
